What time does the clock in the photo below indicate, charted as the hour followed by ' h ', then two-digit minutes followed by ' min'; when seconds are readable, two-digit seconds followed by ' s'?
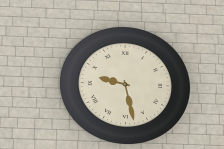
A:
9 h 28 min
